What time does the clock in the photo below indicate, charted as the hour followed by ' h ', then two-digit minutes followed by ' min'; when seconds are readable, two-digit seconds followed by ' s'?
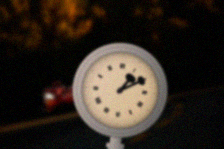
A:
1 h 10 min
